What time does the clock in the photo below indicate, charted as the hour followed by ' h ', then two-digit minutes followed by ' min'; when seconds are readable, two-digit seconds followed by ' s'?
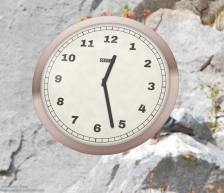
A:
12 h 27 min
